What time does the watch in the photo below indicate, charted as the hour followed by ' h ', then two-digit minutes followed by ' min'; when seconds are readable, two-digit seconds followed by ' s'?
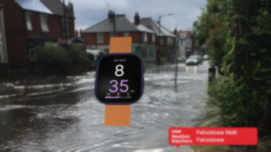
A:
8 h 35 min
